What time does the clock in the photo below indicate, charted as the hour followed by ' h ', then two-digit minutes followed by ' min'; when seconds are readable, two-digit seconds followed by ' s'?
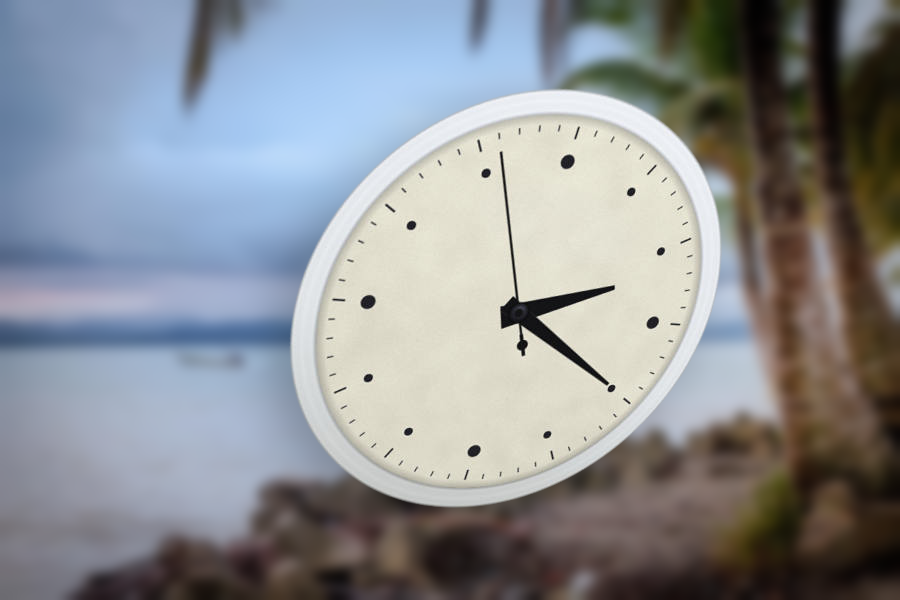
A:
2 h 19 min 56 s
